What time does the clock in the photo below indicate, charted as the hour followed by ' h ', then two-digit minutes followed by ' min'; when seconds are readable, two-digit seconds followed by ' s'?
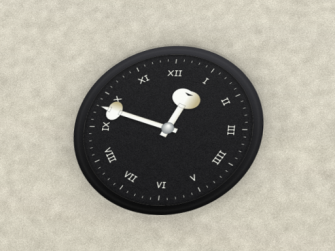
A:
12 h 48 min
